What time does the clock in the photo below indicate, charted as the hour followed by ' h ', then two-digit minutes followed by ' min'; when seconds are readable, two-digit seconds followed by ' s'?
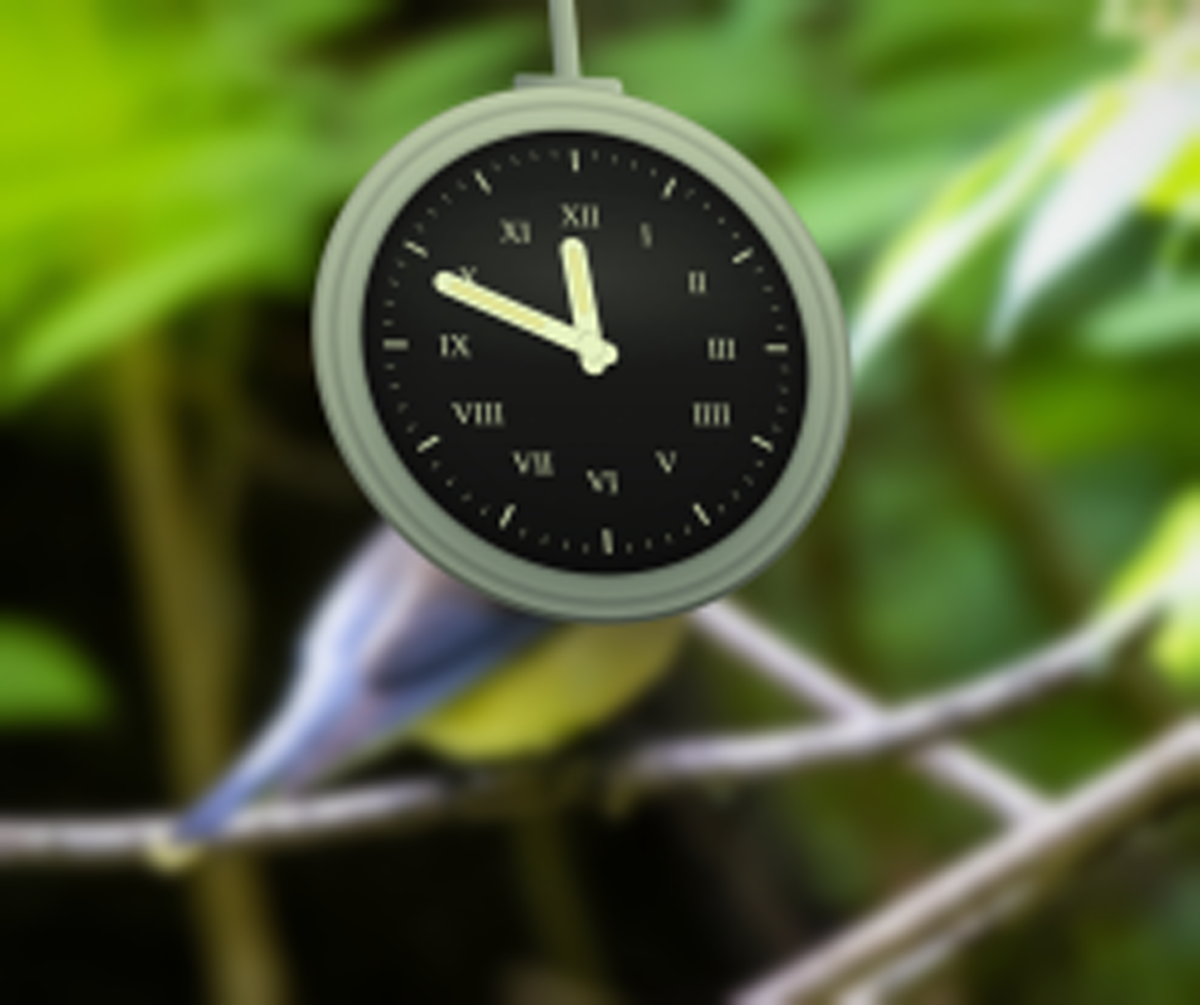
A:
11 h 49 min
